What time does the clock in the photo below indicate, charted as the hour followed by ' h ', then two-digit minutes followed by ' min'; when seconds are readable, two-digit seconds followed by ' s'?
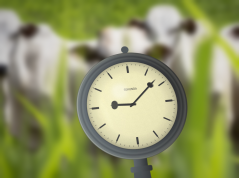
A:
9 h 08 min
